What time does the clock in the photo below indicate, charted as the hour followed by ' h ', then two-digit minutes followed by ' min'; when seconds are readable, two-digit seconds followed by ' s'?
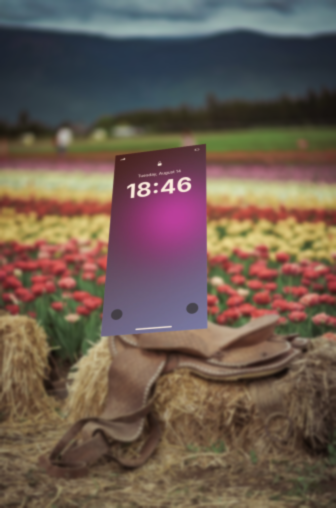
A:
18 h 46 min
